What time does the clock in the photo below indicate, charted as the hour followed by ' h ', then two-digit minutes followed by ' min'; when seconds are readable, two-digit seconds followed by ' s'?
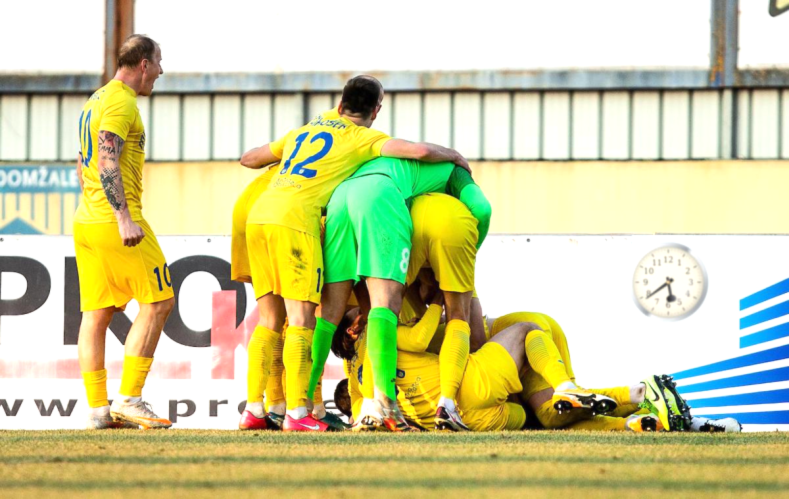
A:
5 h 39 min
